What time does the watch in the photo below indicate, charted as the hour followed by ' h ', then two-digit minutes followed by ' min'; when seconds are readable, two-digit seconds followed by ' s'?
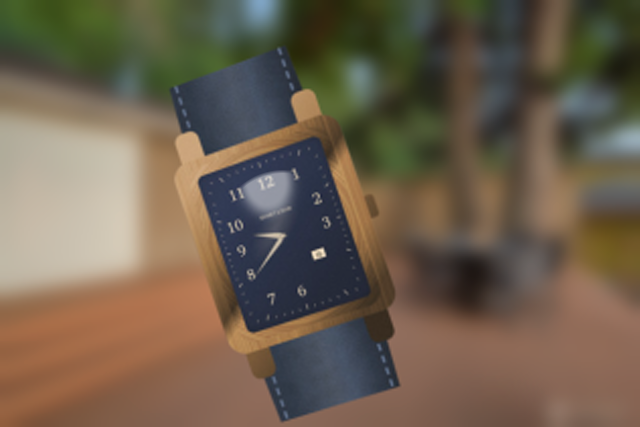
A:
9 h 39 min
